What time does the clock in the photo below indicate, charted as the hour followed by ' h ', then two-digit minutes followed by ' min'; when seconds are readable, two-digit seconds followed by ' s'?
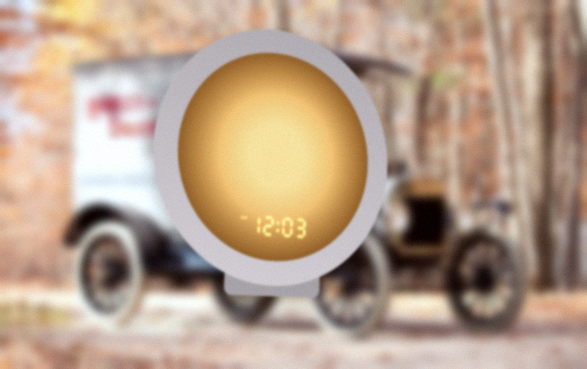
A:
12 h 03 min
